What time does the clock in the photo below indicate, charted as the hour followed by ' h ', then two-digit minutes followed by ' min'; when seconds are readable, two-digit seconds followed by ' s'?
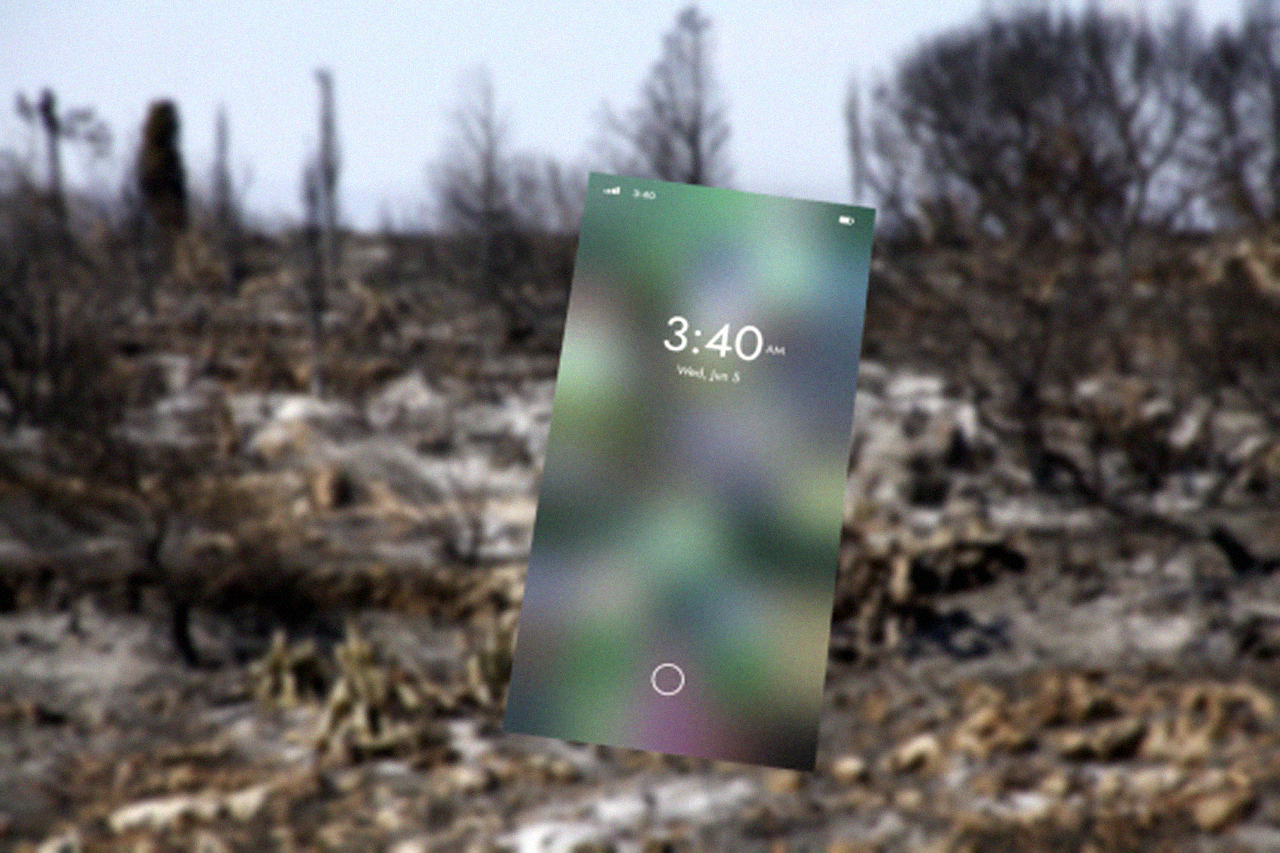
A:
3 h 40 min
